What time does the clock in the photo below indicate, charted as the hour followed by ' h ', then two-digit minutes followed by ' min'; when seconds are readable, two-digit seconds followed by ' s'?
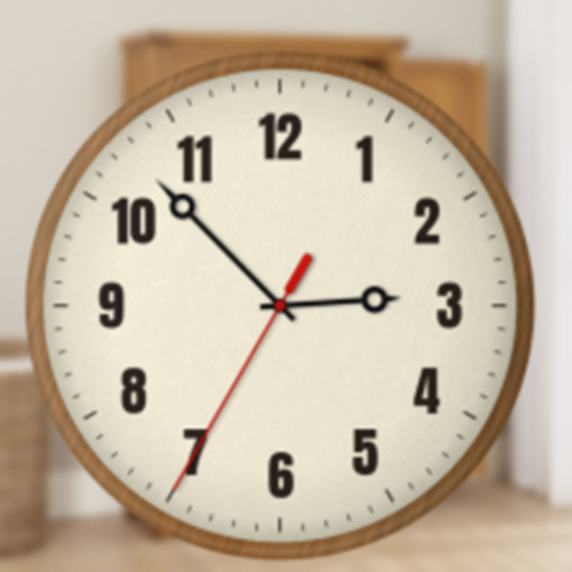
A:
2 h 52 min 35 s
